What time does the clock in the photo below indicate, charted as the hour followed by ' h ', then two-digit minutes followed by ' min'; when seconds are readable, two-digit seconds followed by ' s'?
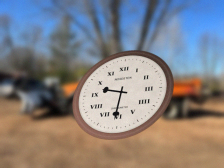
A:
9 h 31 min
